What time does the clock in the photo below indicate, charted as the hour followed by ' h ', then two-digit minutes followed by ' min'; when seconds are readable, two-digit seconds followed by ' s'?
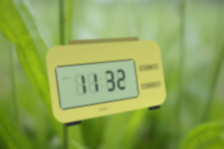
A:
11 h 32 min
